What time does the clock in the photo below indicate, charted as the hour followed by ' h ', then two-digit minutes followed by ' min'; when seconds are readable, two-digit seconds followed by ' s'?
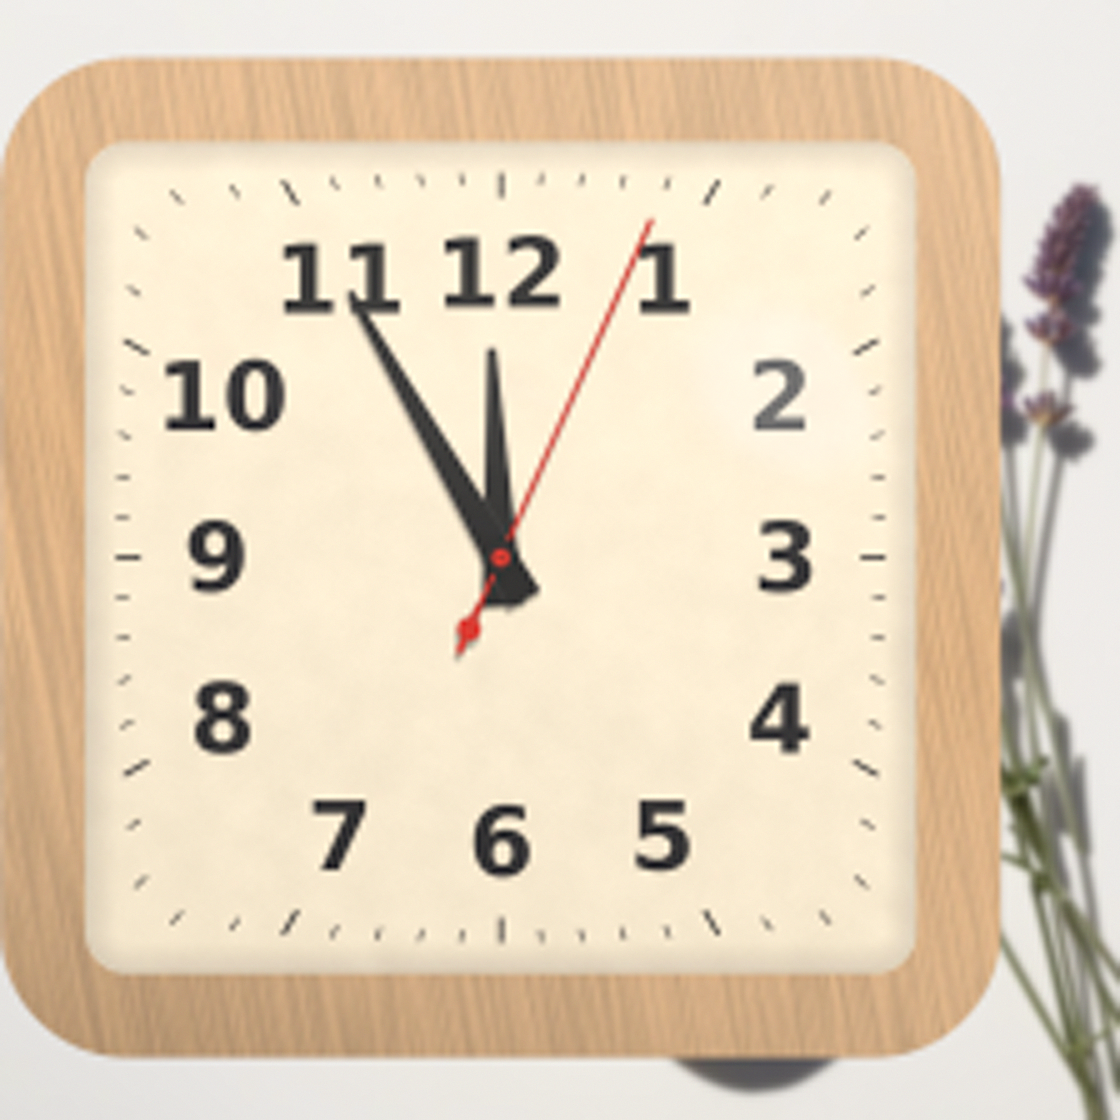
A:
11 h 55 min 04 s
